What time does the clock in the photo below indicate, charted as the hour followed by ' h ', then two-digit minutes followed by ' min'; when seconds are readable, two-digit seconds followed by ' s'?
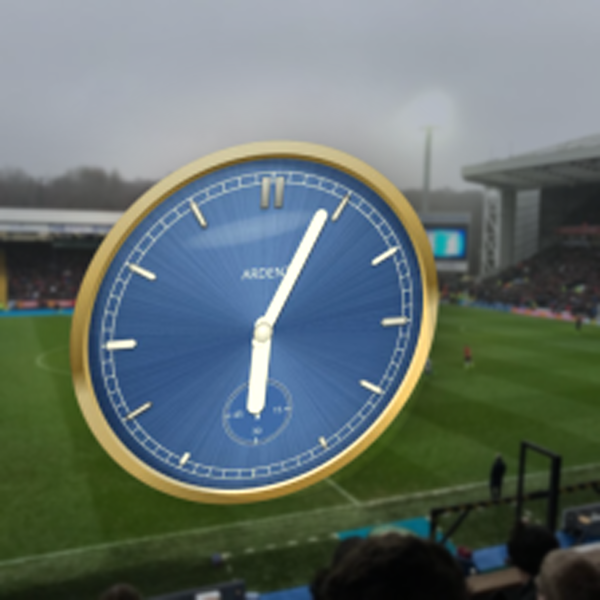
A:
6 h 04 min
